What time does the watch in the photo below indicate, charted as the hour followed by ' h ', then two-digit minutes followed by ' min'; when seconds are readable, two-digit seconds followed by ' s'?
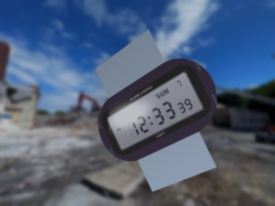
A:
12 h 33 min 39 s
